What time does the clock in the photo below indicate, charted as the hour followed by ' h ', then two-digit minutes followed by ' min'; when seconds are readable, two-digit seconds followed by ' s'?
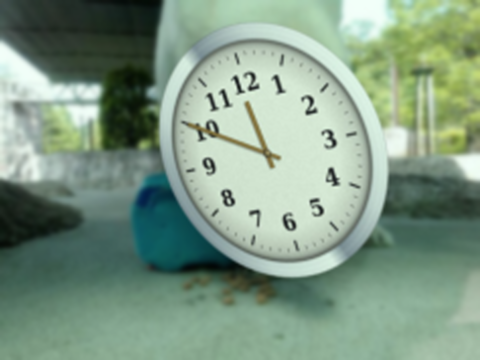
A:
11 h 50 min
